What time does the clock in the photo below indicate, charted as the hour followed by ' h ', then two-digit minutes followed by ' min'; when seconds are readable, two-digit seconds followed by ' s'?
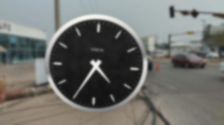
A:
4 h 35 min
